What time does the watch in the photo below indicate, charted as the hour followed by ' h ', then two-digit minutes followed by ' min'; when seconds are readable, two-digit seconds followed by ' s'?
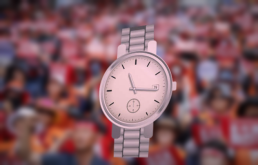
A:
11 h 16 min
